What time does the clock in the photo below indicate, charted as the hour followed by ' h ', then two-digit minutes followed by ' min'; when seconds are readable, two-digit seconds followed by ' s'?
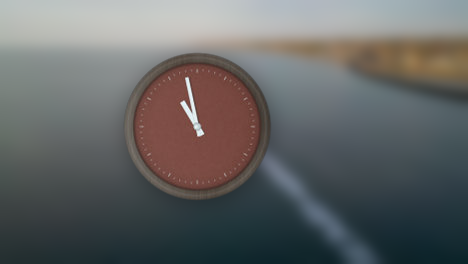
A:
10 h 58 min
